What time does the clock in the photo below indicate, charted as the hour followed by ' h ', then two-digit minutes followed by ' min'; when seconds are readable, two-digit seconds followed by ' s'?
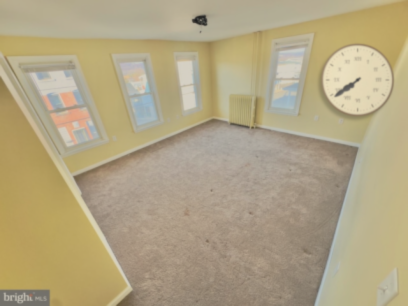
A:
7 h 39 min
